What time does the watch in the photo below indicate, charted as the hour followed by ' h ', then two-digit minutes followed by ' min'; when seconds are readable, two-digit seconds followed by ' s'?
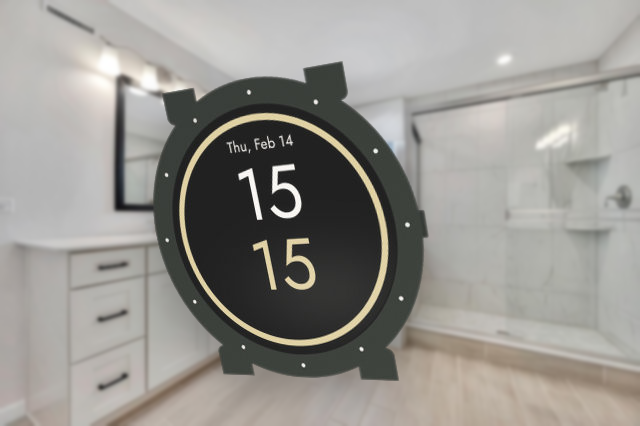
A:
15 h 15 min
